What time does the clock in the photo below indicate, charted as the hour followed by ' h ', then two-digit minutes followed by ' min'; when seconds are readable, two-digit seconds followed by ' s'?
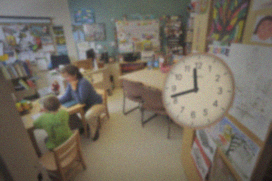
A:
11 h 42 min
